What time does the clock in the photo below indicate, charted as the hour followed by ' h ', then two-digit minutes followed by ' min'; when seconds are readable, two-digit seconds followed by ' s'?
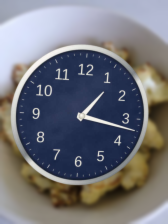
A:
1 h 17 min
